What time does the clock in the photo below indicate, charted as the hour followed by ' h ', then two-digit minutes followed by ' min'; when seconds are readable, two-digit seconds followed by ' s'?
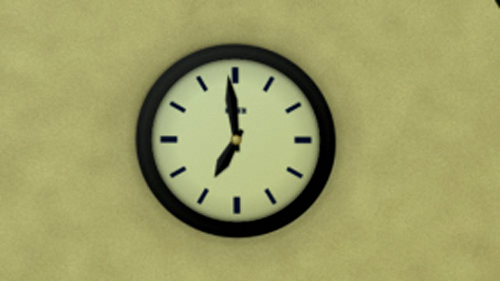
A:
6 h 59 min
